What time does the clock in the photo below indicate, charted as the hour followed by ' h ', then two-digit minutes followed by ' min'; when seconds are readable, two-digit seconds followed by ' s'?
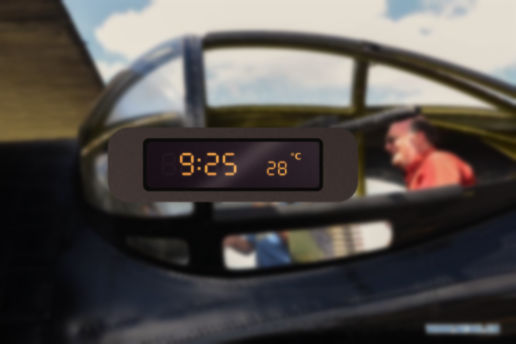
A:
9 h 25 min
